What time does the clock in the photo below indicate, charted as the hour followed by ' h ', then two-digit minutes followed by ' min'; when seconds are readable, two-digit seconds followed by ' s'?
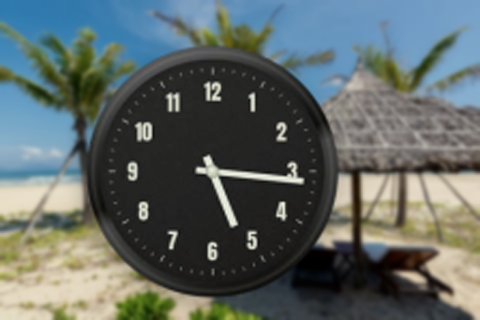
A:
5 h 16 min
